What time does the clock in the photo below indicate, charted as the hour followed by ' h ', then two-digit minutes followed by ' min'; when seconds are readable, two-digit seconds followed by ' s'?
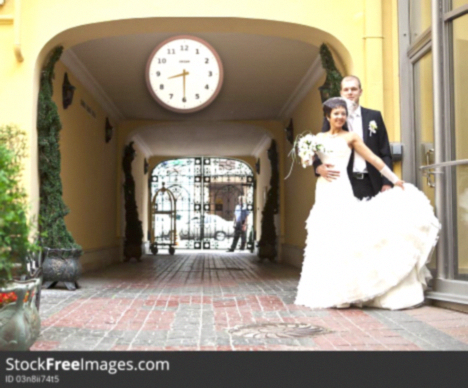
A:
8 h 30 min
